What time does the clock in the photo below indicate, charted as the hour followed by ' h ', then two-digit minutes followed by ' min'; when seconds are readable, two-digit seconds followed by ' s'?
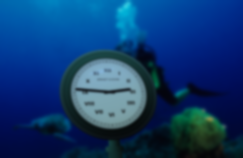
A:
2 h 46 min
